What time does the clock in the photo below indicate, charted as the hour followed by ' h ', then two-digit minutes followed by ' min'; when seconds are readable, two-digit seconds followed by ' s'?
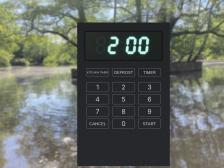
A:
2 h 00 min
